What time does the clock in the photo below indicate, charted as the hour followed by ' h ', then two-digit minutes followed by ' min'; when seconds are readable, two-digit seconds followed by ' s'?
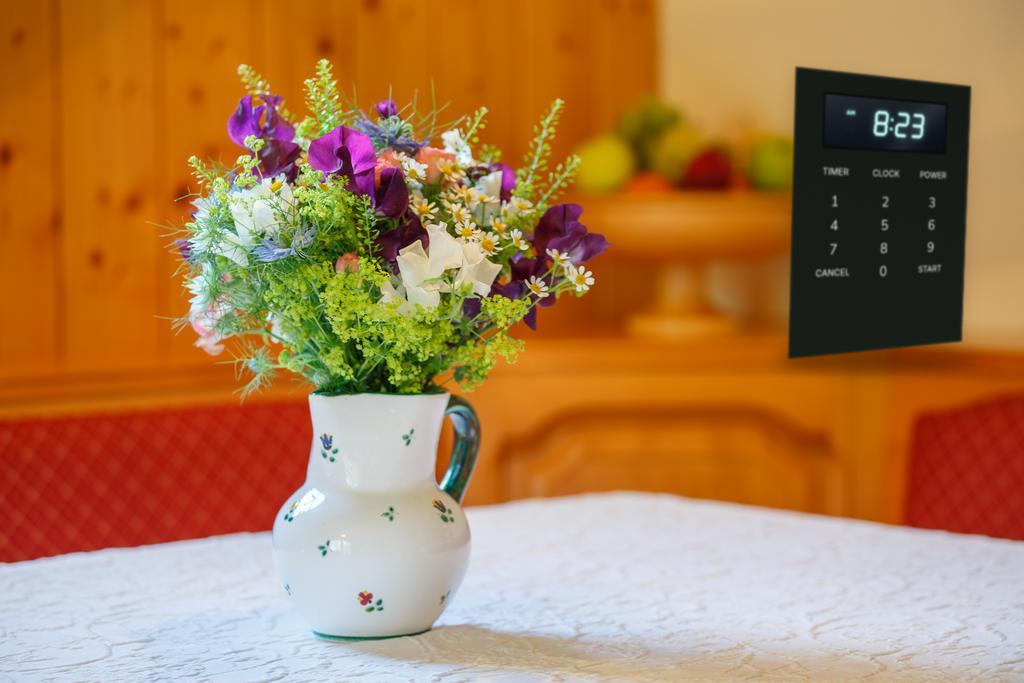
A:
8 h 23 min
